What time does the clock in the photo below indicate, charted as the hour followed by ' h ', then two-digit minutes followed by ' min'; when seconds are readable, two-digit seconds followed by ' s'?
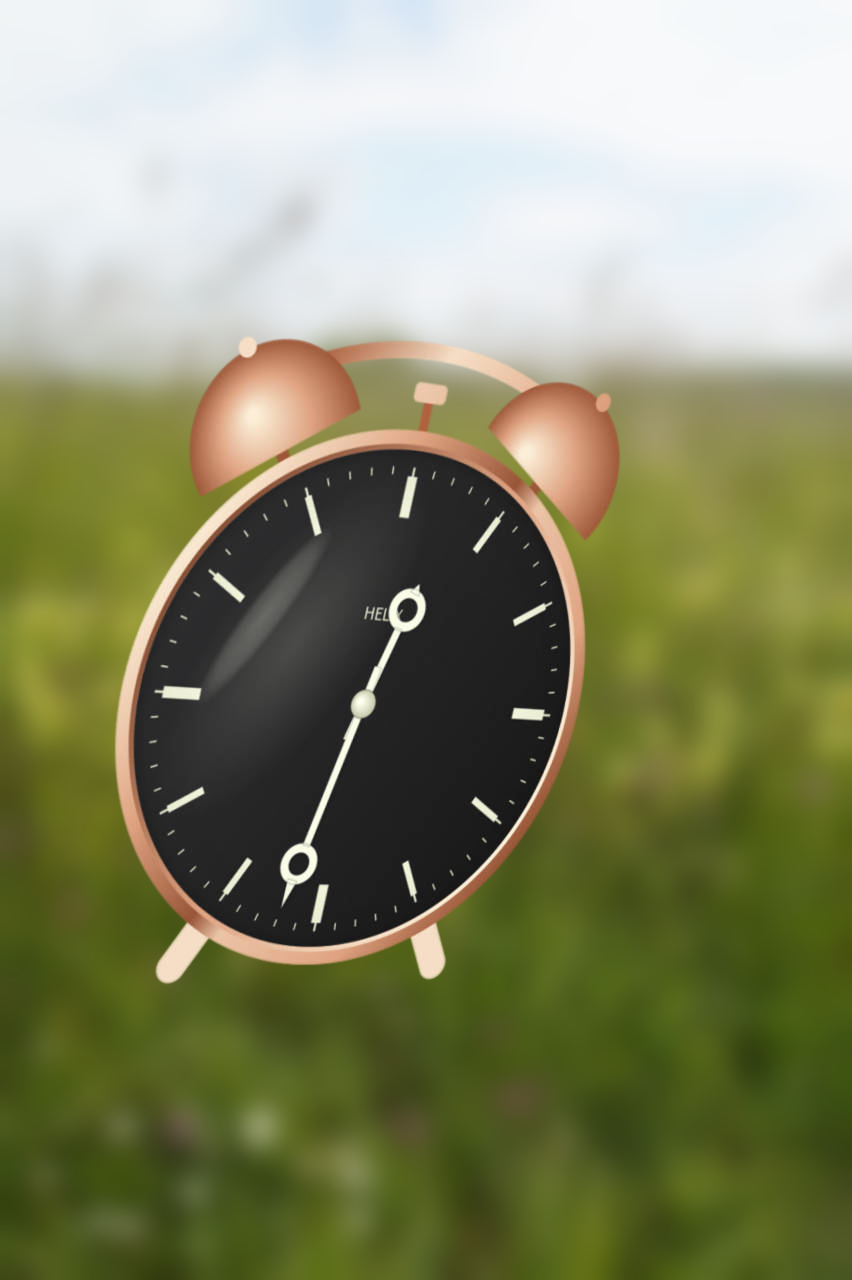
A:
12 h 32 min
